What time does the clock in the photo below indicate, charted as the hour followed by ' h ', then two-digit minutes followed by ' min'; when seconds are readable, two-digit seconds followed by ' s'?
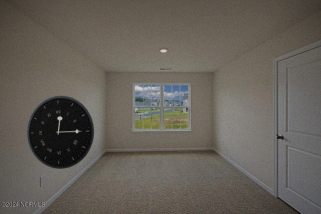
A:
12 h 15 min
